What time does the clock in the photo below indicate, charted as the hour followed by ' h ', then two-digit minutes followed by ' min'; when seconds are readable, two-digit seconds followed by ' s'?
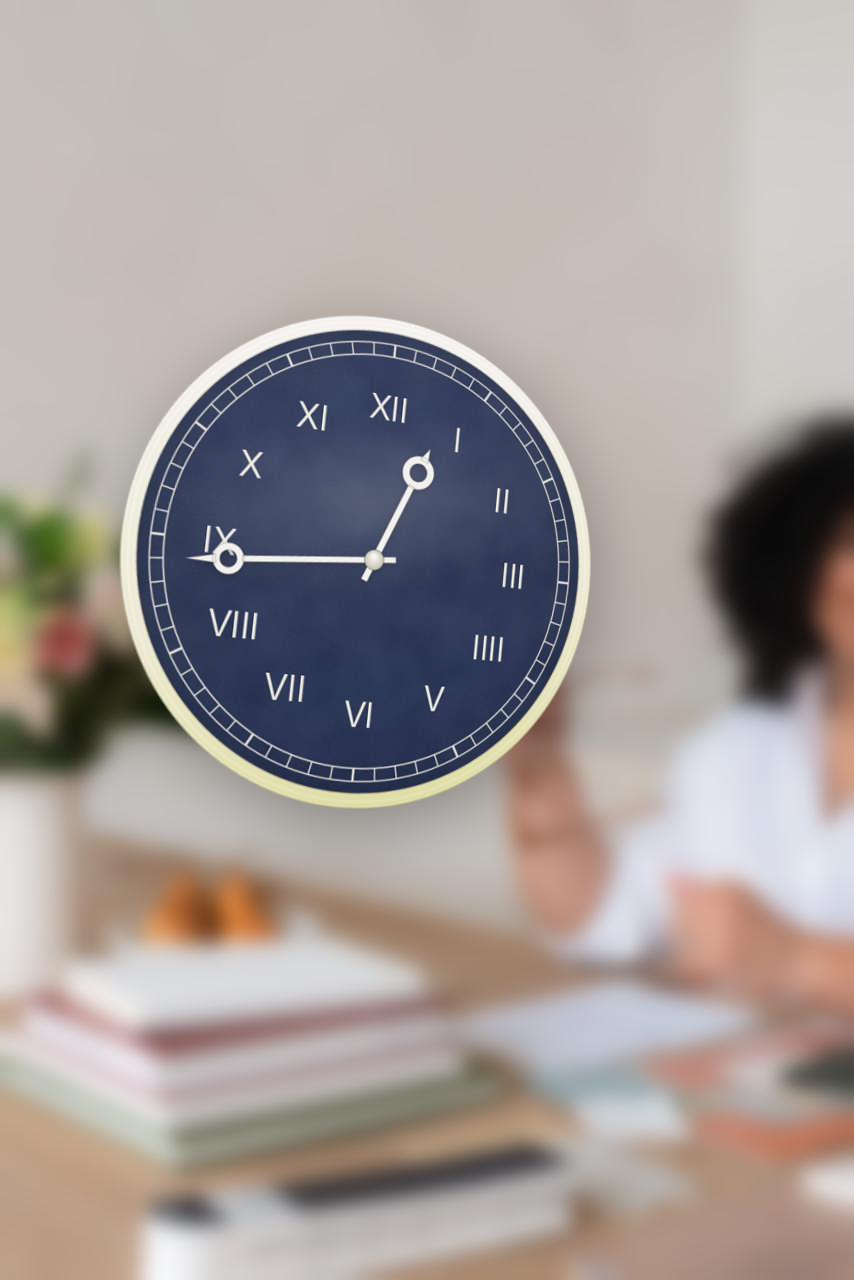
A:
12 h 44 min
